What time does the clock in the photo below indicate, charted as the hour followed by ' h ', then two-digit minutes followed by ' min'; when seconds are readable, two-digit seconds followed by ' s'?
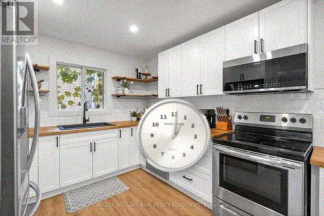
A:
1 h 01 min
